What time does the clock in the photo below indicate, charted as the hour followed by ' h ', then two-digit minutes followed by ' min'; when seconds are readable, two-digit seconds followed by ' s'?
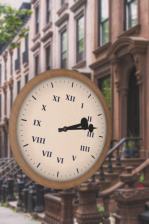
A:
2 h 13 min
